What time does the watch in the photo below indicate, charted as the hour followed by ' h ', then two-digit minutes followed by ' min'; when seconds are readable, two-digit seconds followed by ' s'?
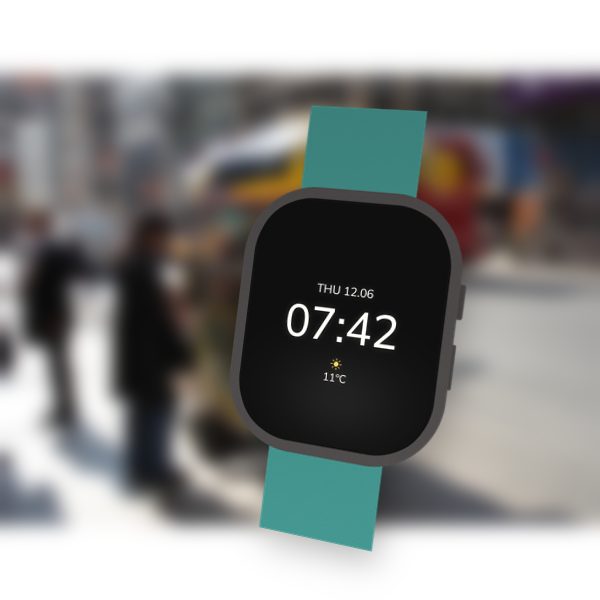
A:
7 h 42 min
